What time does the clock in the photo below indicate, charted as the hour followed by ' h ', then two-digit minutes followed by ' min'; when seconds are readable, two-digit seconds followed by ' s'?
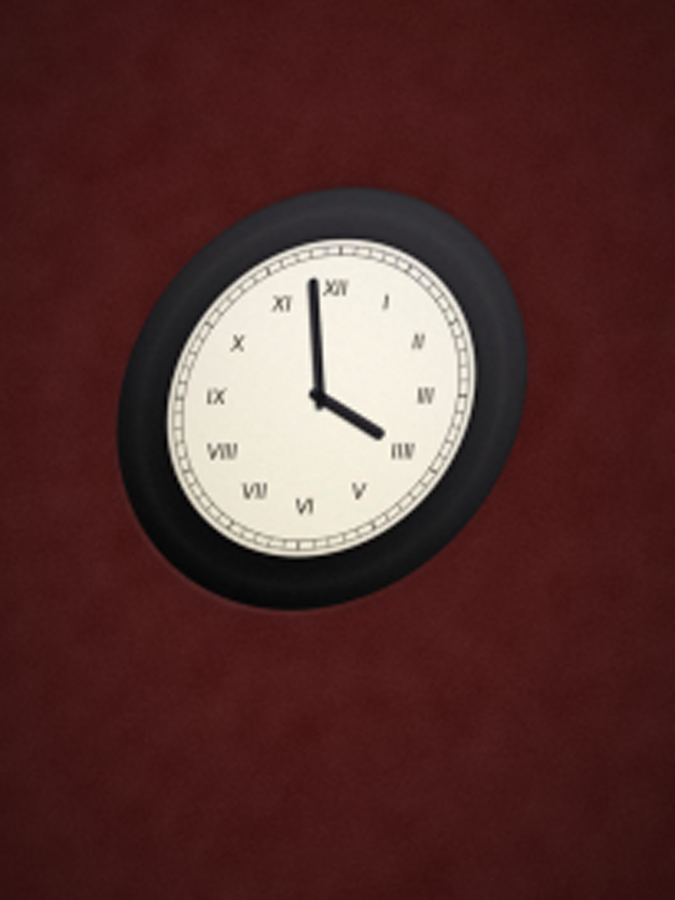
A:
3 h 58 min
